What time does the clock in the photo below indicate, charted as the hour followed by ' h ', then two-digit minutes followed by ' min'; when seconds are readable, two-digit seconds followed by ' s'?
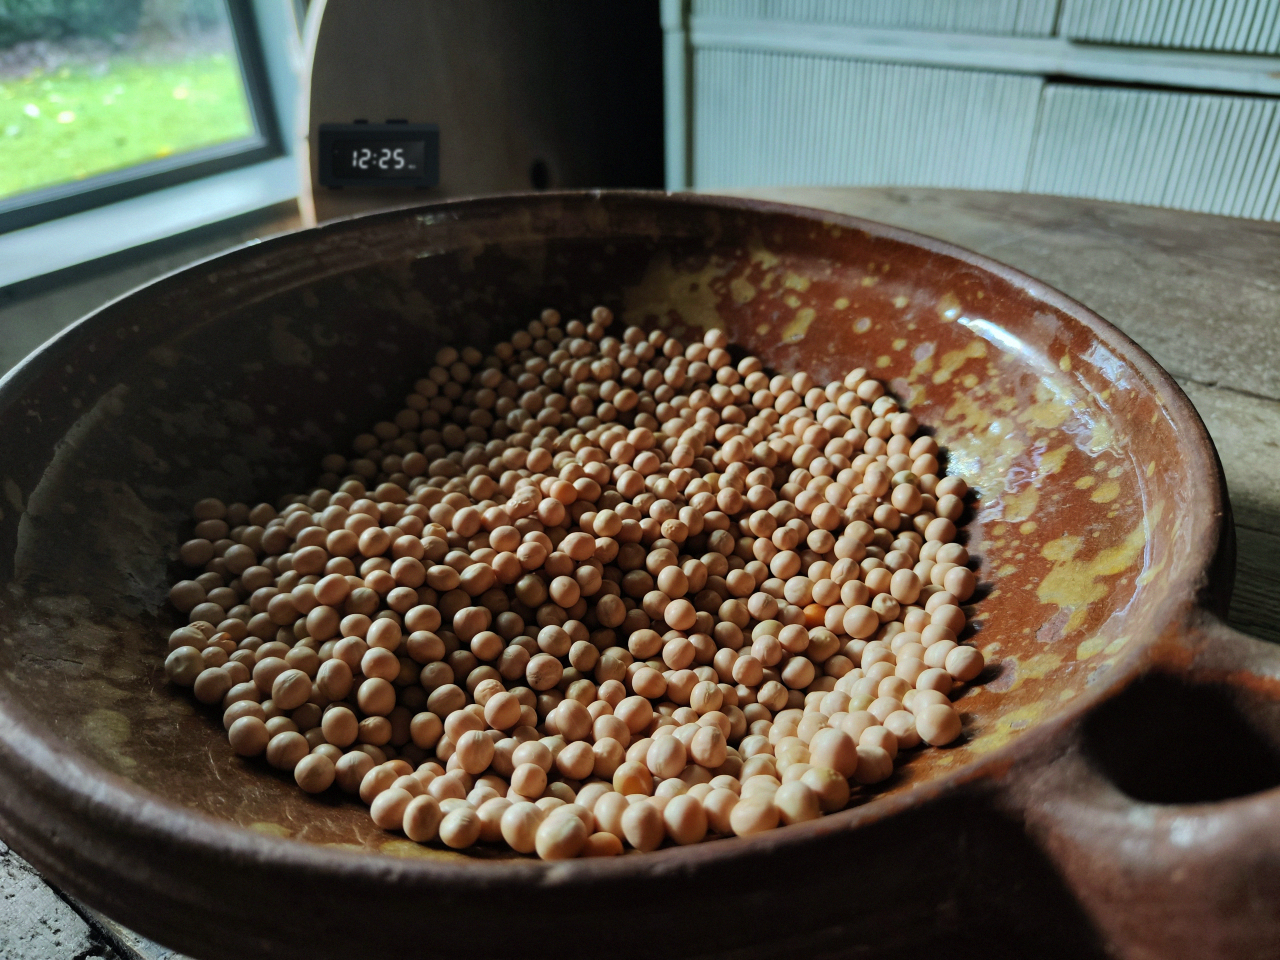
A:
12 h 25 min
